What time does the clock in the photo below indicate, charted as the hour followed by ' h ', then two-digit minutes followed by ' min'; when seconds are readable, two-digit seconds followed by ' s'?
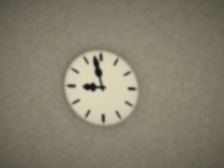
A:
8 h 58 min
